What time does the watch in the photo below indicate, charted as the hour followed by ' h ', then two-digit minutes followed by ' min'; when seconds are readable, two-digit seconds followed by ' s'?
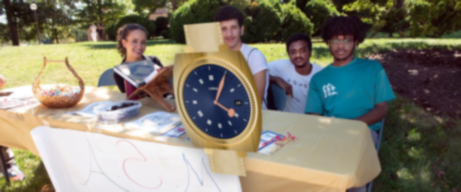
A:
4 h 05 min
